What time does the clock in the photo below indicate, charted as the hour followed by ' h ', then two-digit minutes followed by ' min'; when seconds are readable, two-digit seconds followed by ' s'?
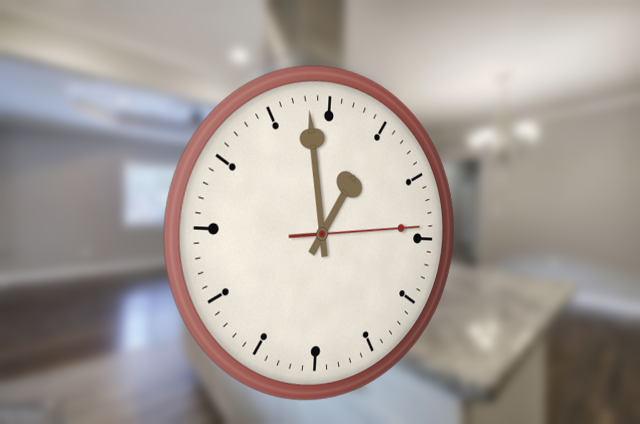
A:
12 h 58 min 14 s
